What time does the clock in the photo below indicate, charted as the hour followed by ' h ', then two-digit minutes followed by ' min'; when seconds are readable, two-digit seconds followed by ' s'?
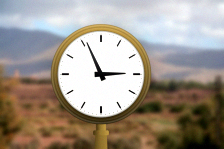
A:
2 h 56 min
